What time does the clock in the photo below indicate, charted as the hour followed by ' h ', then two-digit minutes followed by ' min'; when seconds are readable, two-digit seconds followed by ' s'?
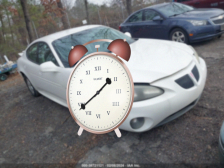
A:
1 h 39 min
